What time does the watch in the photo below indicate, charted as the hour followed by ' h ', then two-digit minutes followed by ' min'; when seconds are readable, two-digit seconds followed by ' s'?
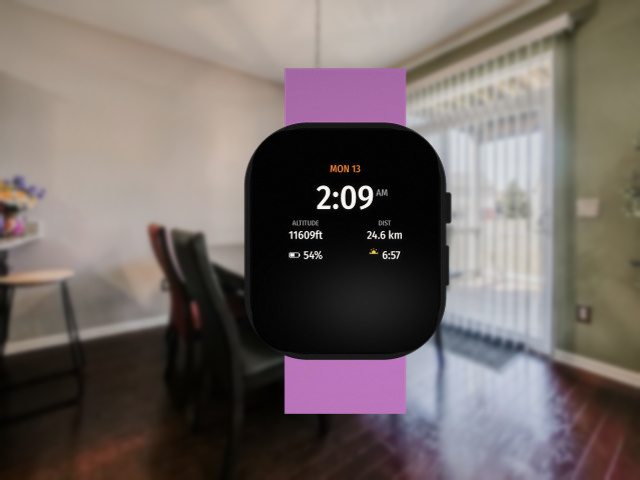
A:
2 h 09 min
